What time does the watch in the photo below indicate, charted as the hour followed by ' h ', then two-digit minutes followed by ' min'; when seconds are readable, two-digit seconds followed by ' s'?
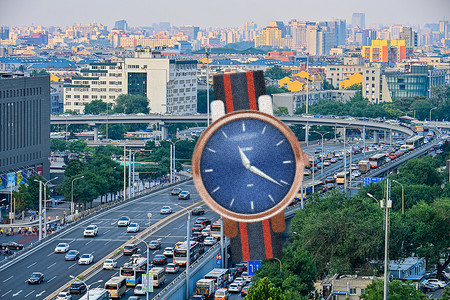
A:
11 h 21 min
